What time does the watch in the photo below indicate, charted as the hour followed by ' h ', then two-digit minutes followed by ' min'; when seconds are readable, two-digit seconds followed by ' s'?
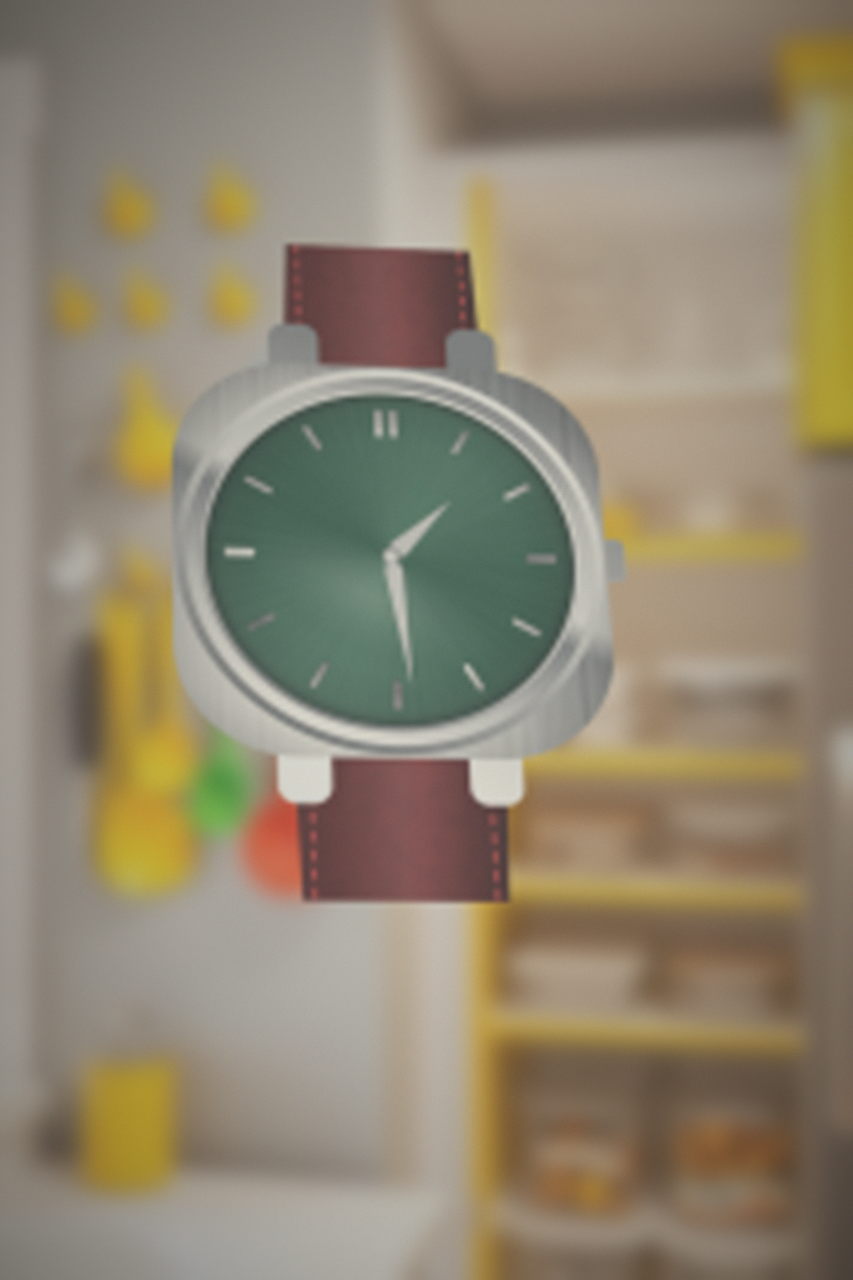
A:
1 h 29 min
